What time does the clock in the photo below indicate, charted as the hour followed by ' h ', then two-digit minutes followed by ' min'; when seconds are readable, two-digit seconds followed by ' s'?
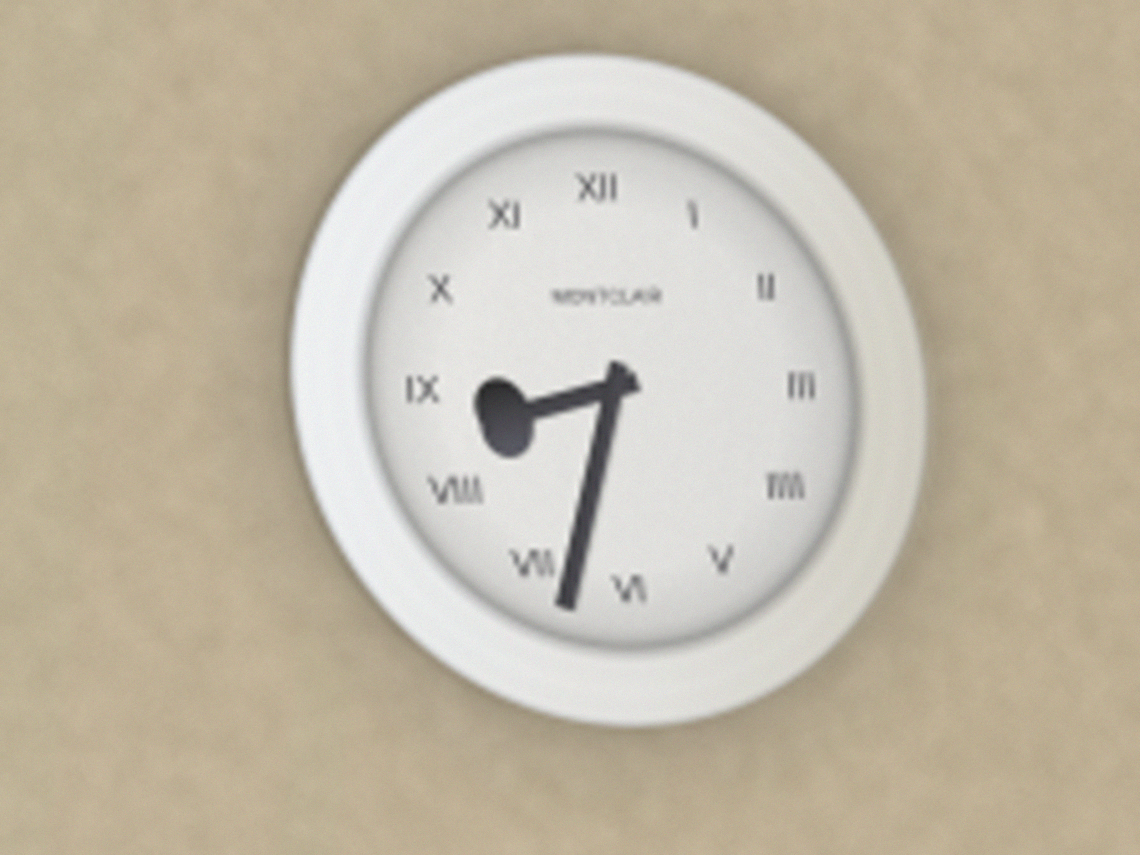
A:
8 h 33 min
